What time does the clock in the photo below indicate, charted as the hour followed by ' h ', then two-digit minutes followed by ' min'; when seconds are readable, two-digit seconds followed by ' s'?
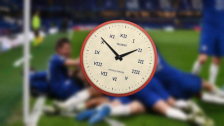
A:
1 h 51 min
